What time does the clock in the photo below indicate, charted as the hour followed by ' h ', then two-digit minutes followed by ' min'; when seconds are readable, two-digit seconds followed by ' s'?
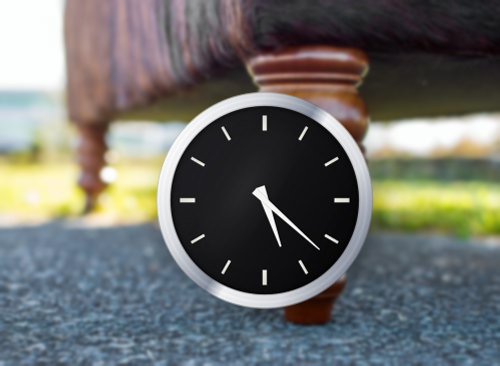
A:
5 h 22 min
